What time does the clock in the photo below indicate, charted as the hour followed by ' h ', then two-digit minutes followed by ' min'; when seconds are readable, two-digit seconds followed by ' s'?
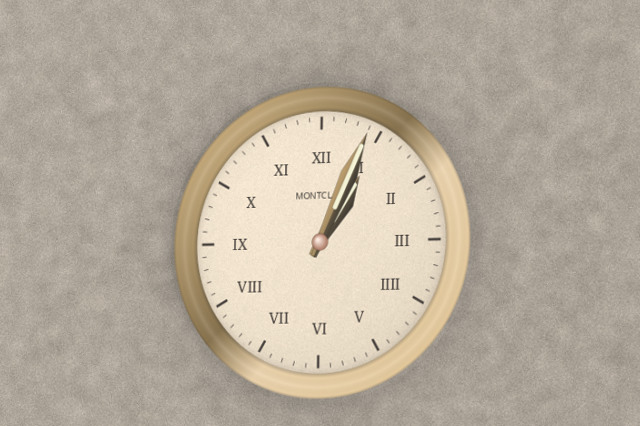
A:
1 h 04 min
